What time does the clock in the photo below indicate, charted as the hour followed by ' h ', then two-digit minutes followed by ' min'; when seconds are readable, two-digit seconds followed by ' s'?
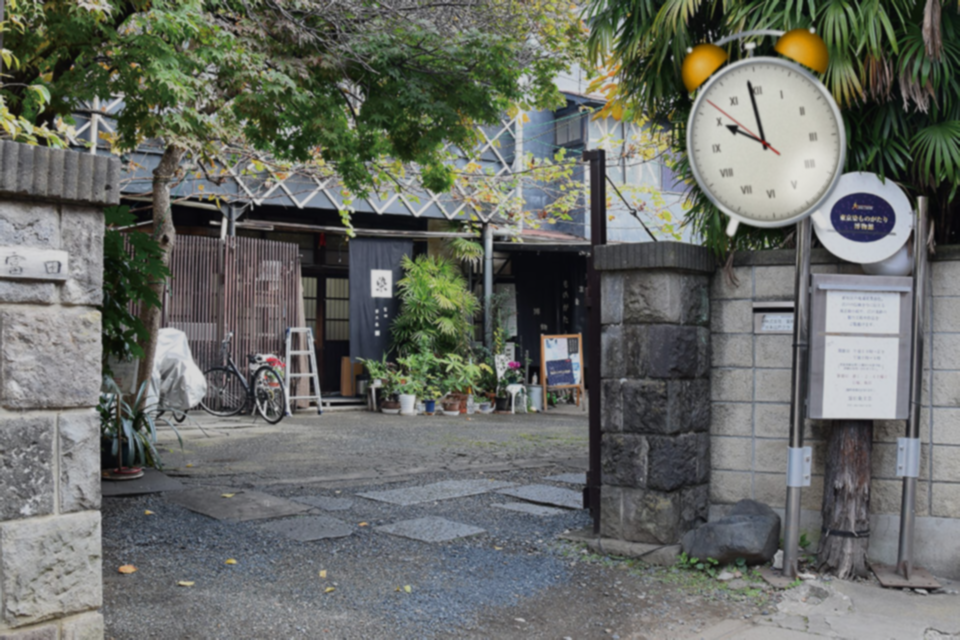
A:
9 h 58 min 52 s
